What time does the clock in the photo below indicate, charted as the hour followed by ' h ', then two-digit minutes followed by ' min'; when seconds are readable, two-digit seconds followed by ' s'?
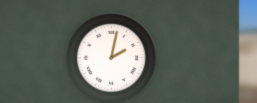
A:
2 h 02 min
